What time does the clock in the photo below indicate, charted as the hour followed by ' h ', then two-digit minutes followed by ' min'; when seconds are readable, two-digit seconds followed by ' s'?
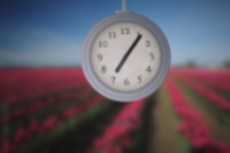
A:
7 h 06 min
